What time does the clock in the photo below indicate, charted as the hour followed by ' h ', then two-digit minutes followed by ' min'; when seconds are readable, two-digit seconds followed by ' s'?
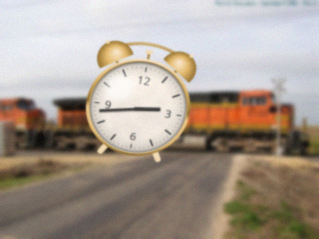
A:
2 h 43 min
